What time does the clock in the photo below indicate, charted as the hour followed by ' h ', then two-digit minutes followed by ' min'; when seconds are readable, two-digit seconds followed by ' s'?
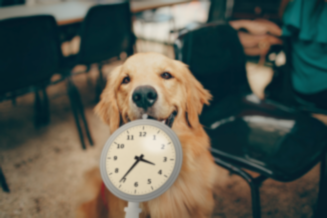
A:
3 h 36 min
